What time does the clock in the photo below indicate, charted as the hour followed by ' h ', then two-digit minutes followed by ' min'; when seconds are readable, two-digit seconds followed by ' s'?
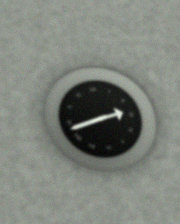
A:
2 h 43 min
